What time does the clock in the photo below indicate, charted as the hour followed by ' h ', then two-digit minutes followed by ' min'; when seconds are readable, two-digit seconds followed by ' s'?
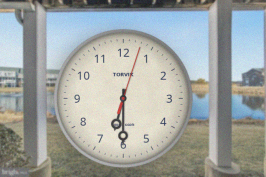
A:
6 h 30 min 03 s
